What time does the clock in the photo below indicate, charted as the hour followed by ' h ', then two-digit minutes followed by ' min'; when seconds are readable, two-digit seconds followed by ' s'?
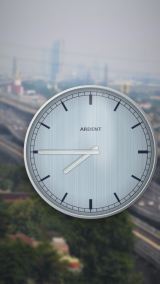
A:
7 h 45 min
